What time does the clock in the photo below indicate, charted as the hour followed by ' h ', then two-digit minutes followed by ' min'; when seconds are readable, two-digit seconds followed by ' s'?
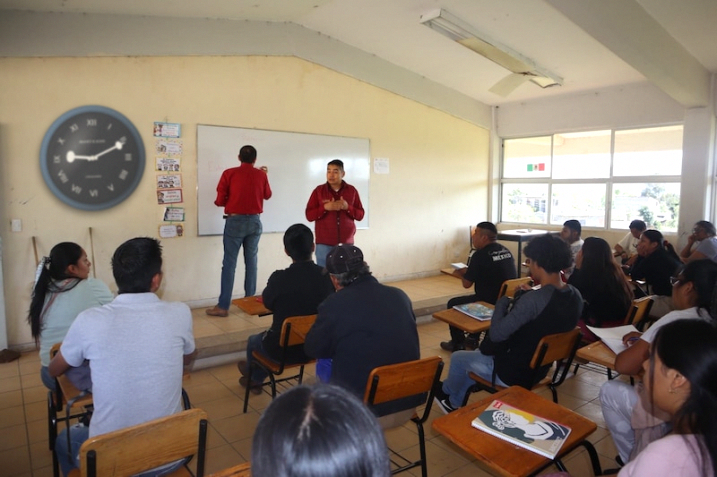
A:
9 h 11 min
